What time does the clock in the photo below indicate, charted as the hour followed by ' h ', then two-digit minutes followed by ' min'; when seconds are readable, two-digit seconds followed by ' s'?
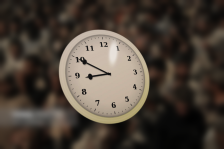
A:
8 h 50 min
